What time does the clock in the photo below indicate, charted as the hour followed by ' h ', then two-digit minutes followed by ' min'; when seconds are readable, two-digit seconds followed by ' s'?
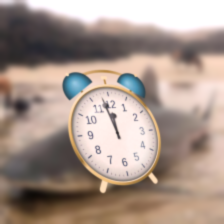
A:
11 h 58 min
